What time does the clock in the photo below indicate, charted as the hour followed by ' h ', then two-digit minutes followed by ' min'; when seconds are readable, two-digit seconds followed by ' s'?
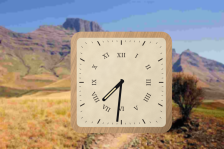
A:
7 h 31 min
